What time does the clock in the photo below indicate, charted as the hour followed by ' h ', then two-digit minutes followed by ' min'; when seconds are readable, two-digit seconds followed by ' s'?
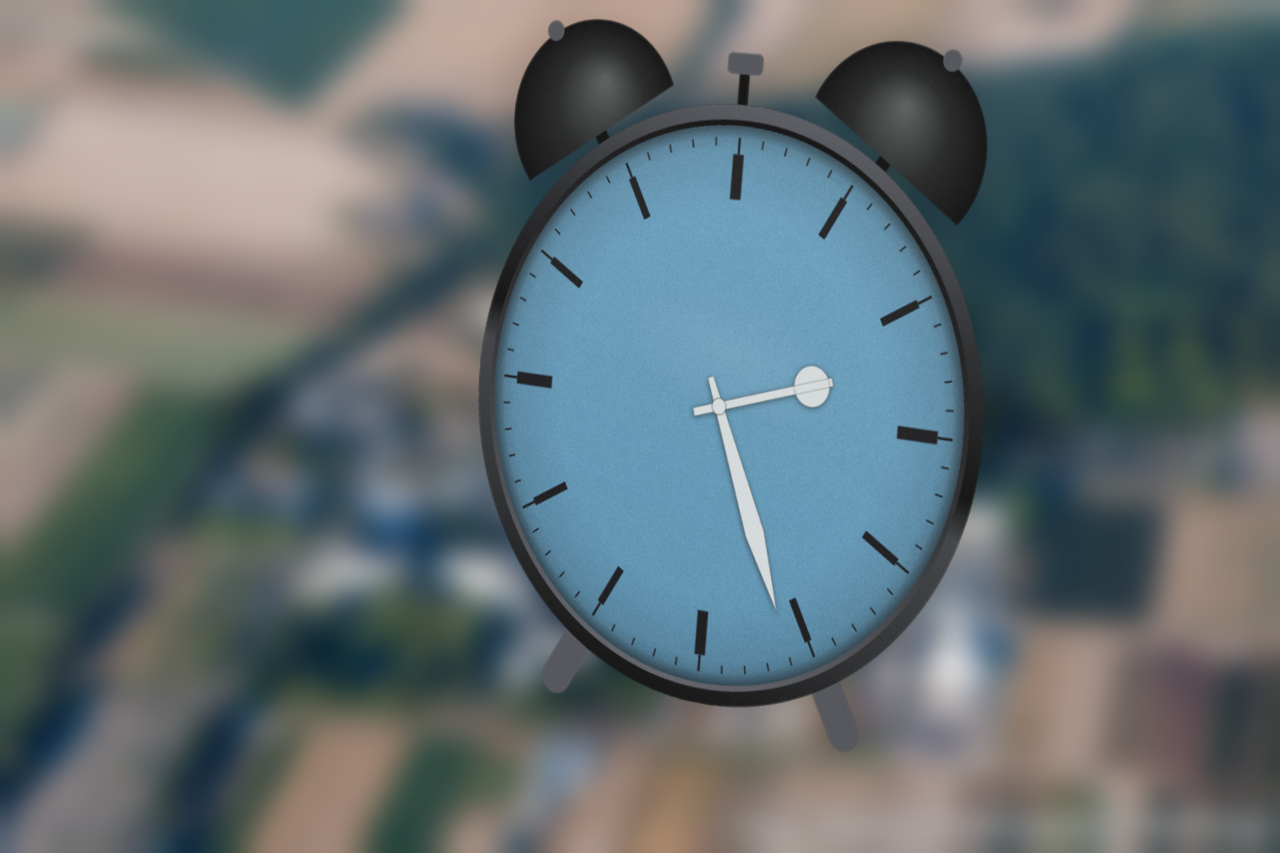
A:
2 h 26 min
